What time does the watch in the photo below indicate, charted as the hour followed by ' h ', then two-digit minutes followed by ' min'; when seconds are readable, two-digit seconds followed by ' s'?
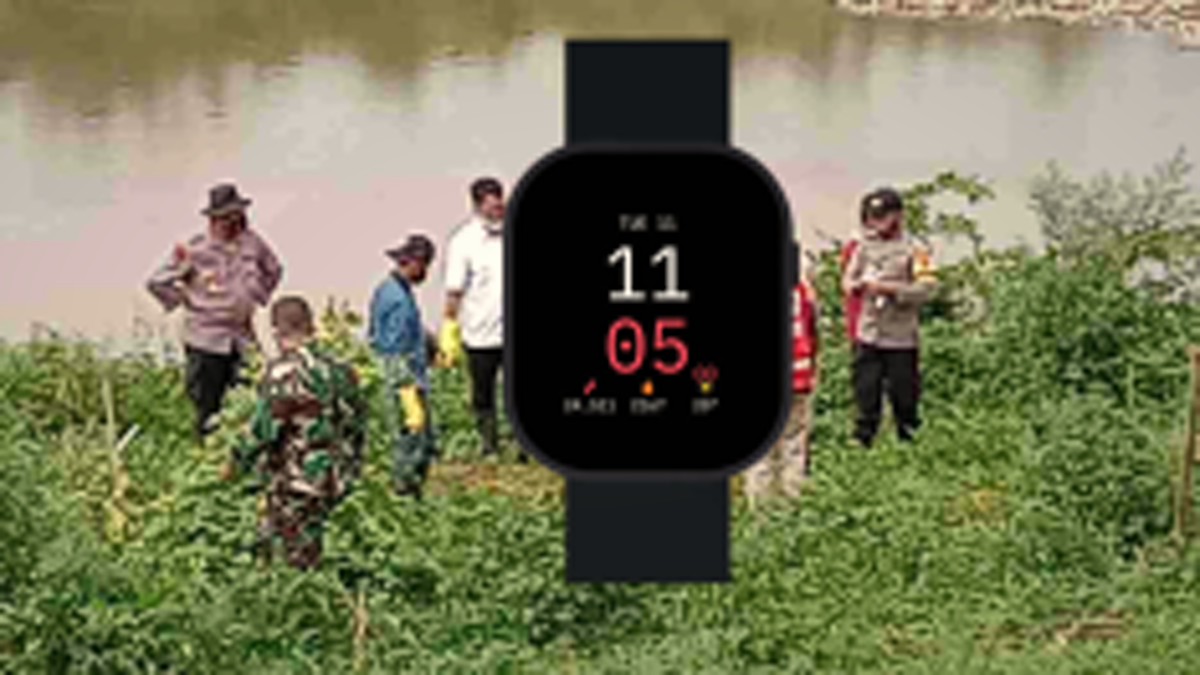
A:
11 h 05 min
